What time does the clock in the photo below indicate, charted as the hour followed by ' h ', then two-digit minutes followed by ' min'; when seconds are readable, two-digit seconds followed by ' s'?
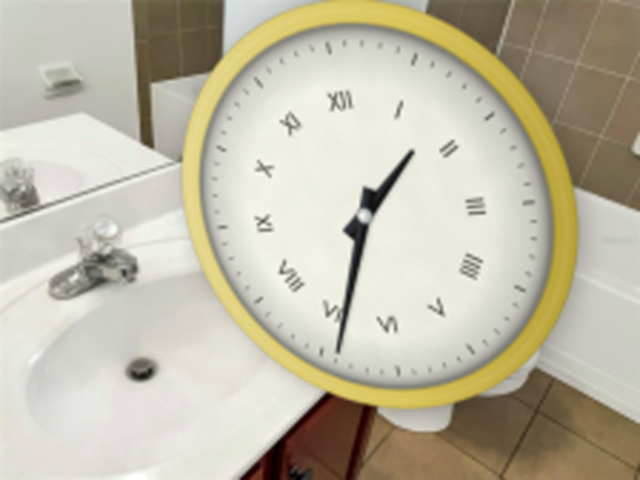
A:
1 h 34 min
